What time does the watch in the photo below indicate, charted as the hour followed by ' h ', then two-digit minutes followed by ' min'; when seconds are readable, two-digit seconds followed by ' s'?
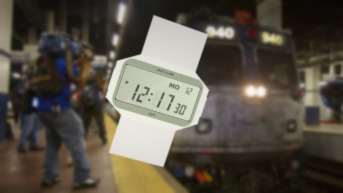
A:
12 h 17 min 30 s
